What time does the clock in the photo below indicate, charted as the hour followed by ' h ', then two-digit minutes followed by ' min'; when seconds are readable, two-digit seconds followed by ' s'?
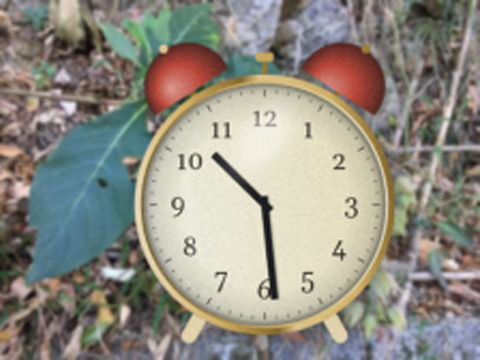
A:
10 h 29 min
